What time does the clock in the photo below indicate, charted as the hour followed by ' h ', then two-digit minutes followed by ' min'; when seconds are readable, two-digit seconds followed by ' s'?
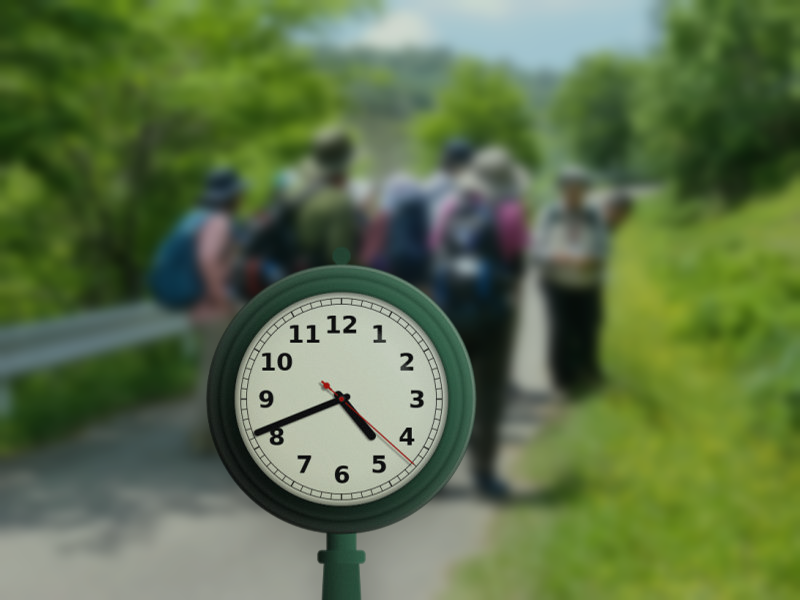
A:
4 h 41 min 22 s
